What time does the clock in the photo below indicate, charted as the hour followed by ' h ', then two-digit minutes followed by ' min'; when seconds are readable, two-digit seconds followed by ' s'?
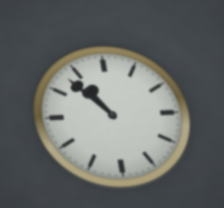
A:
10 h 53 min
